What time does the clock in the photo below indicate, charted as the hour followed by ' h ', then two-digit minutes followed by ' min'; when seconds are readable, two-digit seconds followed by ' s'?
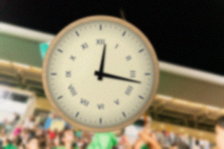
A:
12 h 17 min
